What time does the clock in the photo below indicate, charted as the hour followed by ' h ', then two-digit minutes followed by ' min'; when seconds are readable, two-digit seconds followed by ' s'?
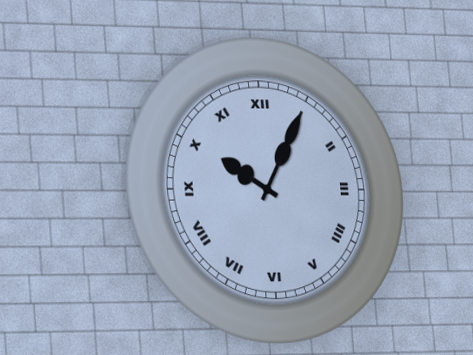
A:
10 h 05 min
